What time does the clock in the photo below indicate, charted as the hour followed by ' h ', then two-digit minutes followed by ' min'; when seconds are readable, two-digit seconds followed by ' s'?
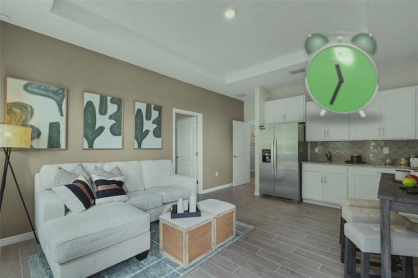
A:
11 h 34 min
